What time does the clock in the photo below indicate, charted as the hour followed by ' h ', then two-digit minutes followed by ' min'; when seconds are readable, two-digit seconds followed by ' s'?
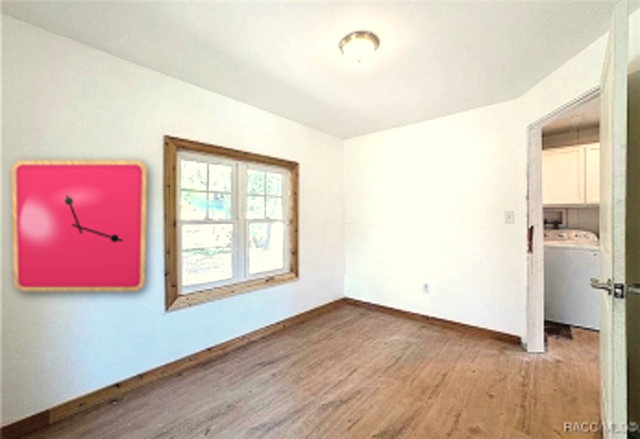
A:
11 h 18 min
